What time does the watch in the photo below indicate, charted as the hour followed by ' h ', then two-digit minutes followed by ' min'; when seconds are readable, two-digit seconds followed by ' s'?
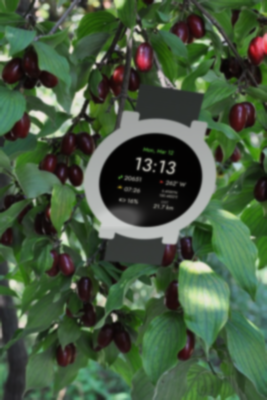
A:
13 h 13 min
